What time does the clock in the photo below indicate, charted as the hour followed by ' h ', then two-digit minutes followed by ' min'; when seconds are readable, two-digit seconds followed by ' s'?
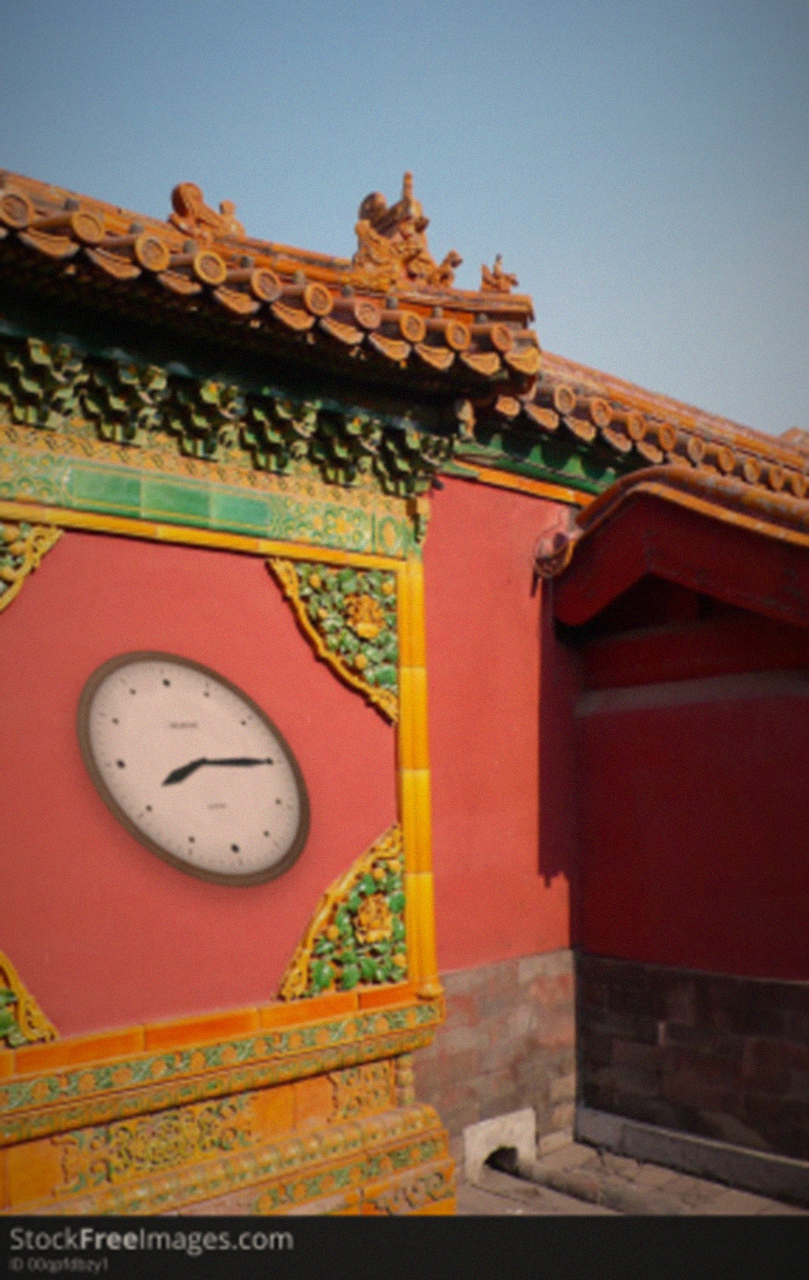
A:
8 h 15 min
